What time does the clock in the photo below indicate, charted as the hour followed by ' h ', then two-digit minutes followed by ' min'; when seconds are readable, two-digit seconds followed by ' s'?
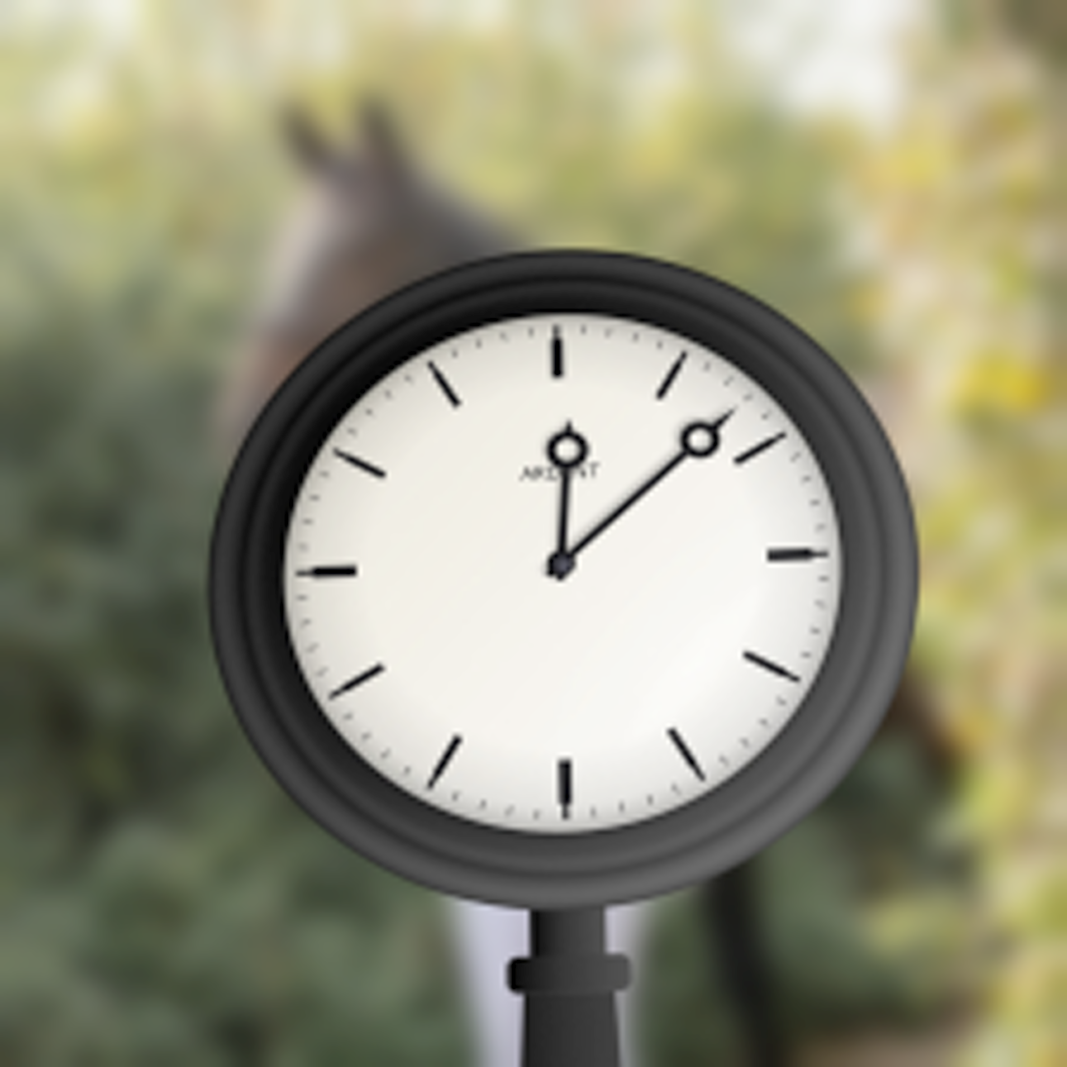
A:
12 h 08 min
